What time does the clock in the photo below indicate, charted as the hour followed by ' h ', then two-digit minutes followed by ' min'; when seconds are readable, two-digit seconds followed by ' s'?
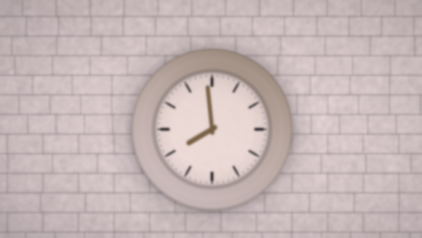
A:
7 h 59 min
